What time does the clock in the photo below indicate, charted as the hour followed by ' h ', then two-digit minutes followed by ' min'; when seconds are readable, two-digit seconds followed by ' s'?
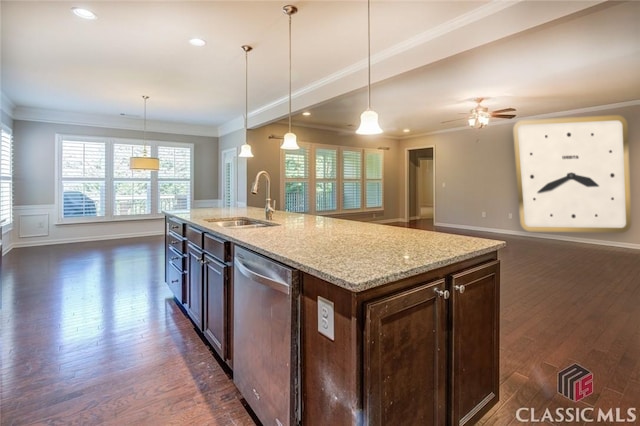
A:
3 h 41 min
